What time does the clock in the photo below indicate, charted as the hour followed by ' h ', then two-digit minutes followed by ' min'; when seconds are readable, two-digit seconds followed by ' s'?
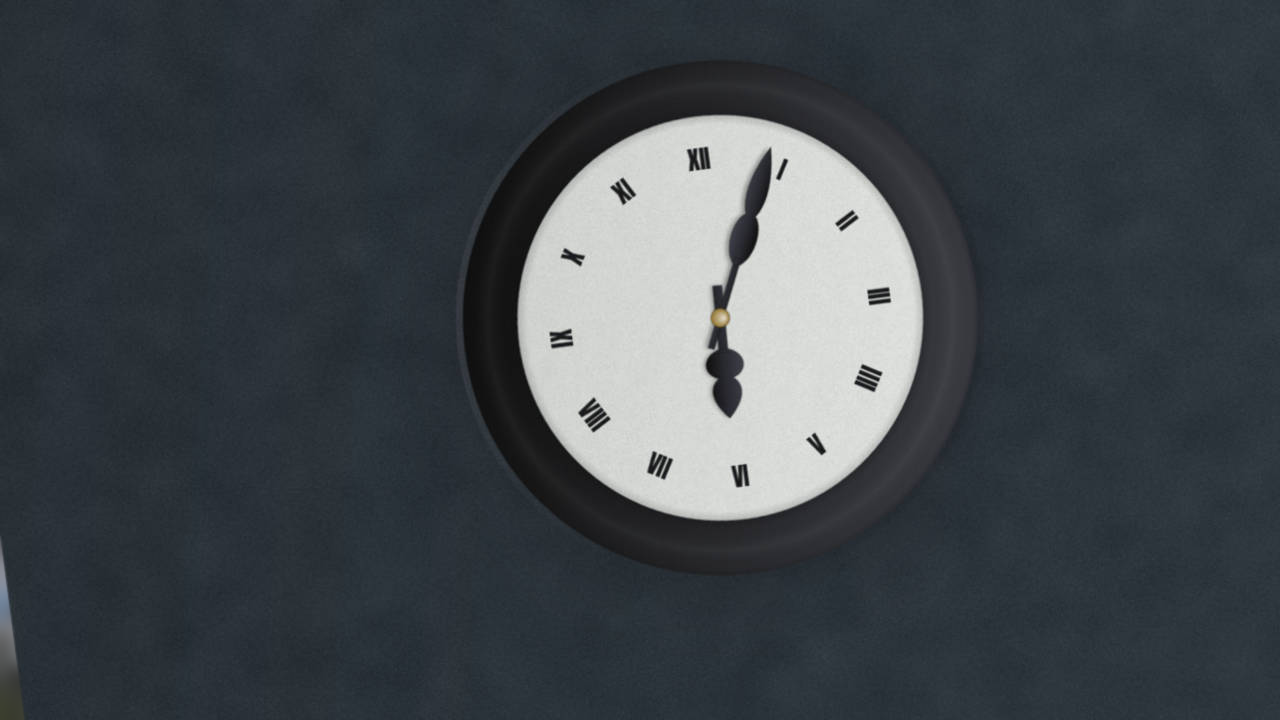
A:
6 h 04 min
